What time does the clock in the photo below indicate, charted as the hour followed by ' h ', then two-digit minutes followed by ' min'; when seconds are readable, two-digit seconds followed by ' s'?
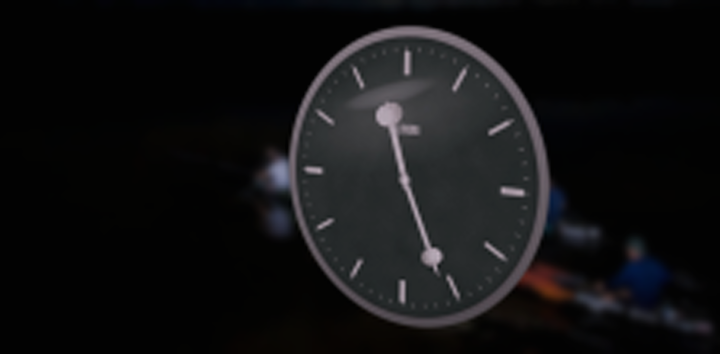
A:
11 h 26 min
